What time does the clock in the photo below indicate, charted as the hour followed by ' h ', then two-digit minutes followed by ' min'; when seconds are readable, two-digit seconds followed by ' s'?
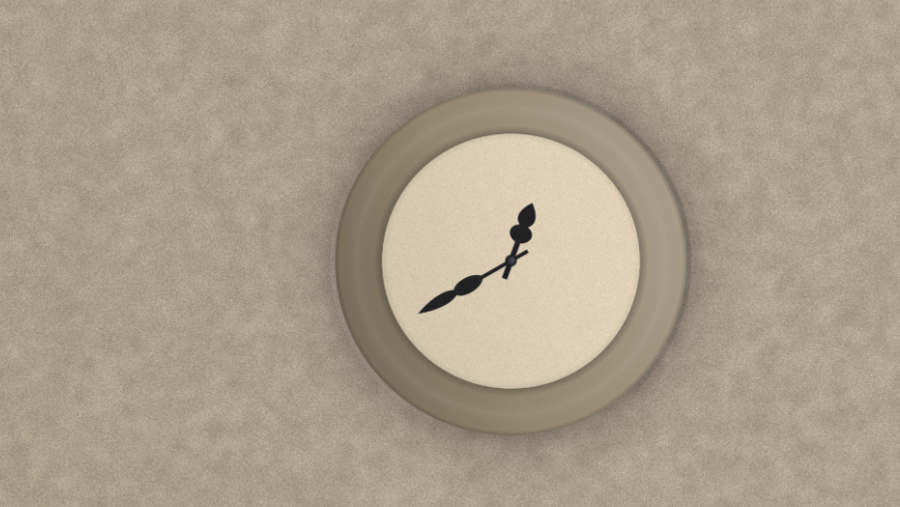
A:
12 h 40 min
